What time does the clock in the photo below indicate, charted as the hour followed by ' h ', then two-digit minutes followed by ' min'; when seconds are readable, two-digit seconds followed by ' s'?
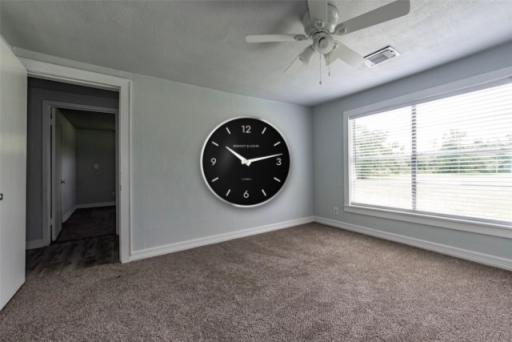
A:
10 h 13 min
